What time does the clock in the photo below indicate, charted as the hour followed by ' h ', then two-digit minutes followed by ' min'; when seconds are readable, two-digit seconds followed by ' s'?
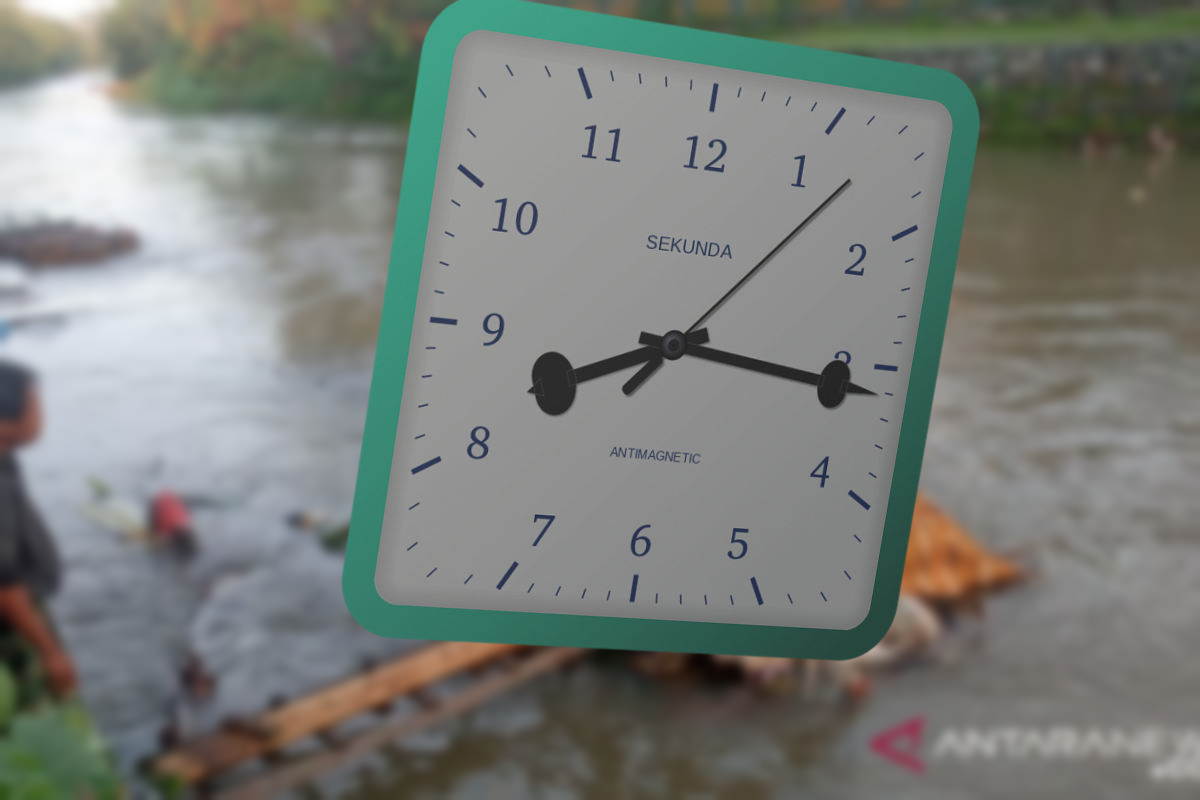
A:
8 h 16 min 07 s
